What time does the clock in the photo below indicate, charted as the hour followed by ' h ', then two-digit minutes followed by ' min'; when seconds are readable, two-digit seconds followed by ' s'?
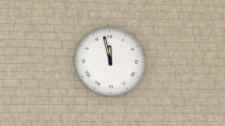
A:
11 h 58 min
